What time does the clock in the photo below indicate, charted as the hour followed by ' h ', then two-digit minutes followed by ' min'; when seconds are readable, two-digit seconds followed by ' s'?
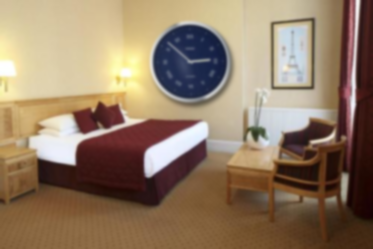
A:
2 h 52 min
